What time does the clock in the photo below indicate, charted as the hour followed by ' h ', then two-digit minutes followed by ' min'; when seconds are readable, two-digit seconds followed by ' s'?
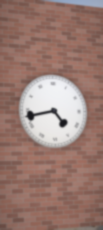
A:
4 h 43 min
